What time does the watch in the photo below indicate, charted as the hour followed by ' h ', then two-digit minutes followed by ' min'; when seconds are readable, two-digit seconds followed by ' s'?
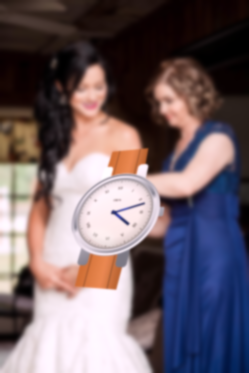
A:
4 h 12 min
